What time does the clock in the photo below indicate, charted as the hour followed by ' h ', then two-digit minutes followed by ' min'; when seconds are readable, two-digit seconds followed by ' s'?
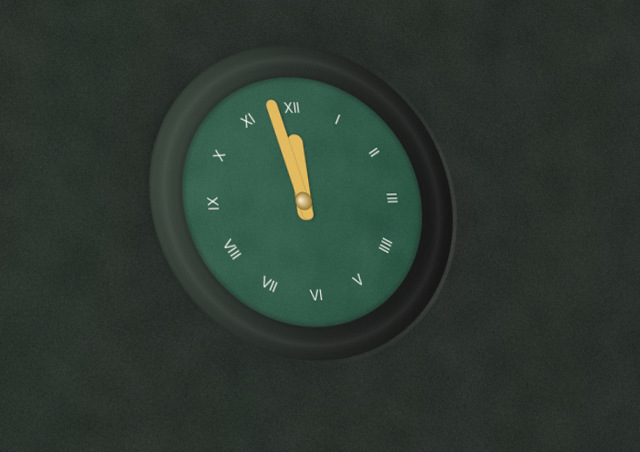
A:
11 h 58 min
